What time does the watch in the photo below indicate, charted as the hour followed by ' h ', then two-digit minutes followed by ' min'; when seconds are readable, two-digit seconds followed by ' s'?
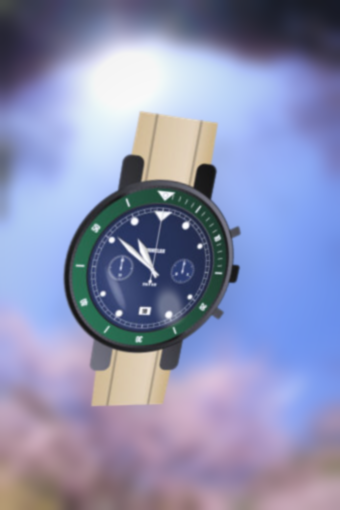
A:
10 h 51 min
